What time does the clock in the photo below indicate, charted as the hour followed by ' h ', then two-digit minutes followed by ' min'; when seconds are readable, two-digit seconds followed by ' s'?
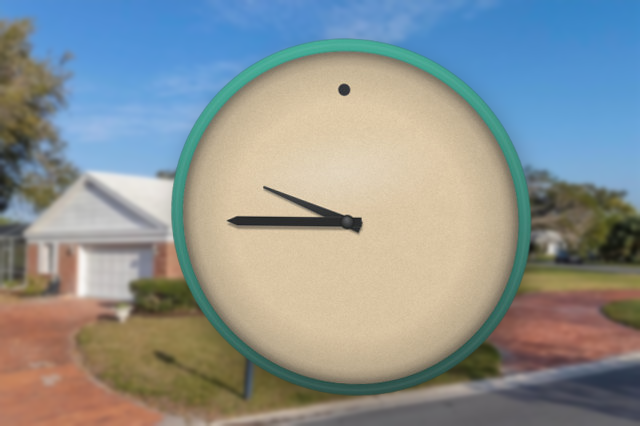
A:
9 h 45 min
